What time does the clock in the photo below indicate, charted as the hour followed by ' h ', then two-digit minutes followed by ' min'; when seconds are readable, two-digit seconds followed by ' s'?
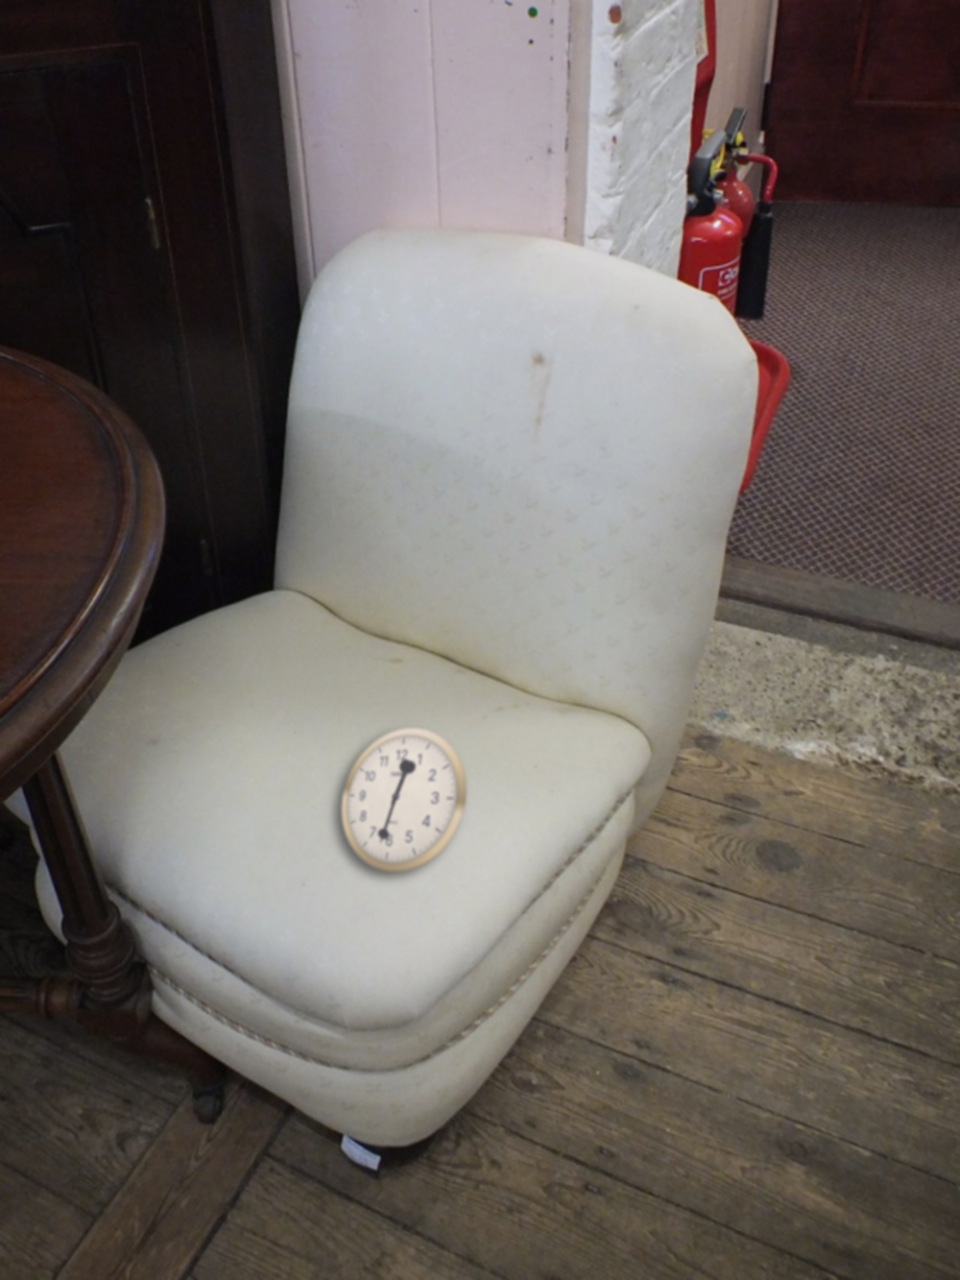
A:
12 h 32 min
